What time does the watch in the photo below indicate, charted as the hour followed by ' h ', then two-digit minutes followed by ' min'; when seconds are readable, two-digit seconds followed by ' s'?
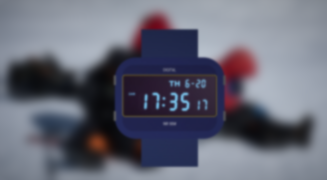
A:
17 h 35 min 17 s
